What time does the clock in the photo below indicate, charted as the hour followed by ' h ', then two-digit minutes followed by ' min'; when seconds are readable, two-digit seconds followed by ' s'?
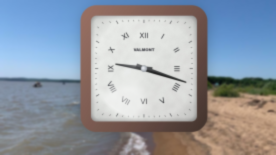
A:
9 h 18 min
